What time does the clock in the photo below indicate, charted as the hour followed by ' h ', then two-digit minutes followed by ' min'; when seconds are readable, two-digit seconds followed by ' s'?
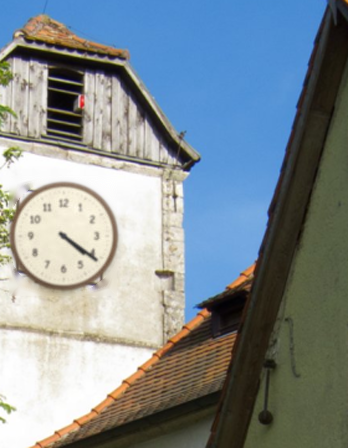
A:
4 h 21 min
